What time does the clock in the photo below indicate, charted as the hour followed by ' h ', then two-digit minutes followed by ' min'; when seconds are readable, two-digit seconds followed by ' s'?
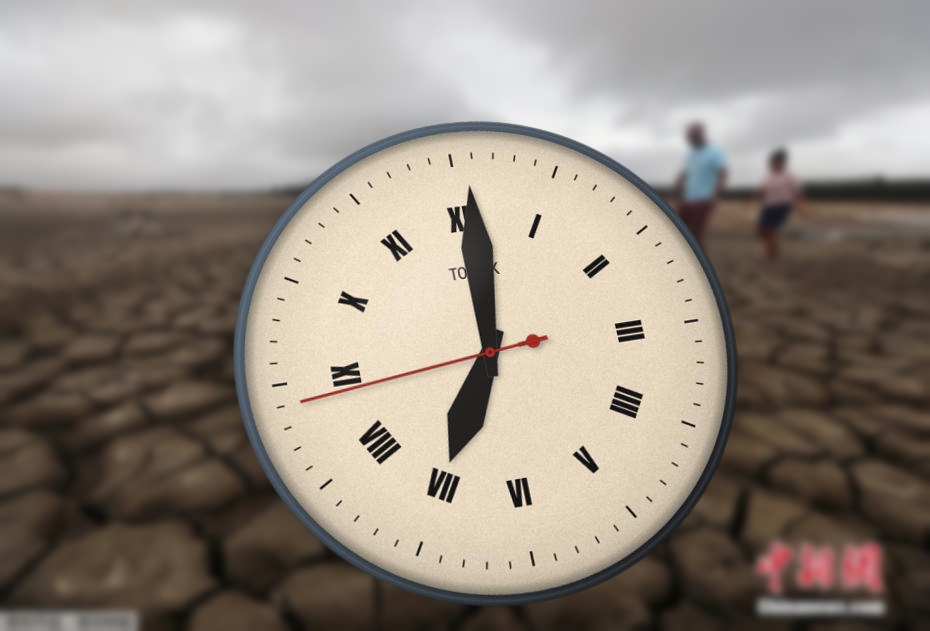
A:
7 h 00 min 44 s
